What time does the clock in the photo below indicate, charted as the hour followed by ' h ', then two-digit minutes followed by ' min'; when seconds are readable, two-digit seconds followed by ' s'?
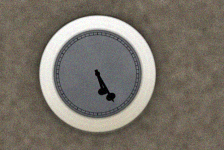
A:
5 h 25 min
